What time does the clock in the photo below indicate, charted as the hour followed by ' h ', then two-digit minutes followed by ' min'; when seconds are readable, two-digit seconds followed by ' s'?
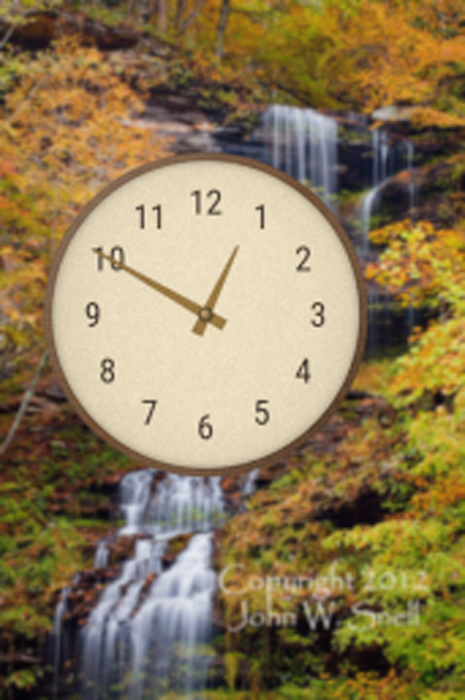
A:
12 h 50 min
